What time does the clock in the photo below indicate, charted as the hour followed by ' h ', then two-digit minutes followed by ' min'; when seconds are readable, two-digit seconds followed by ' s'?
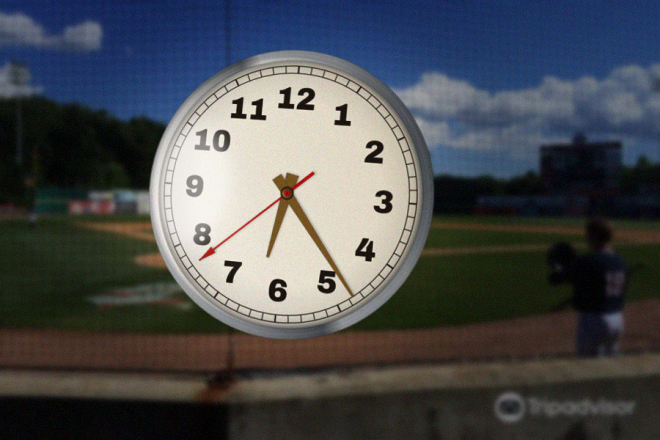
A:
6 h 23 min 38 s
